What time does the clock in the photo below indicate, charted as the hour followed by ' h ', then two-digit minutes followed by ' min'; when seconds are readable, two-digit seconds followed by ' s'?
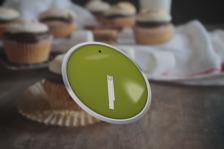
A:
6 h 33 min
